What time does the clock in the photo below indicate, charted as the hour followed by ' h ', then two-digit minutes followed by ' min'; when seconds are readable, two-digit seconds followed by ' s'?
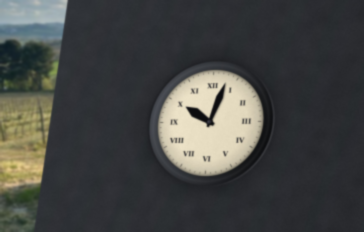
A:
10 h 03 min
